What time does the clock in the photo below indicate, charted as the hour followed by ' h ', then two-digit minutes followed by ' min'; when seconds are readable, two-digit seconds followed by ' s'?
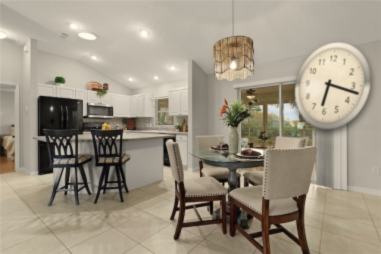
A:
6 h 17 min
